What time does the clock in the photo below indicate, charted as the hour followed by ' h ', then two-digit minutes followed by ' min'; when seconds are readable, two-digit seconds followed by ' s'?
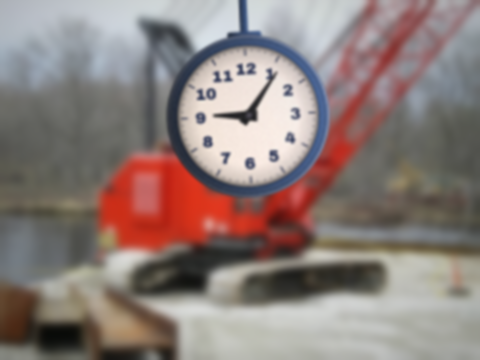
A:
9 h 06 min
